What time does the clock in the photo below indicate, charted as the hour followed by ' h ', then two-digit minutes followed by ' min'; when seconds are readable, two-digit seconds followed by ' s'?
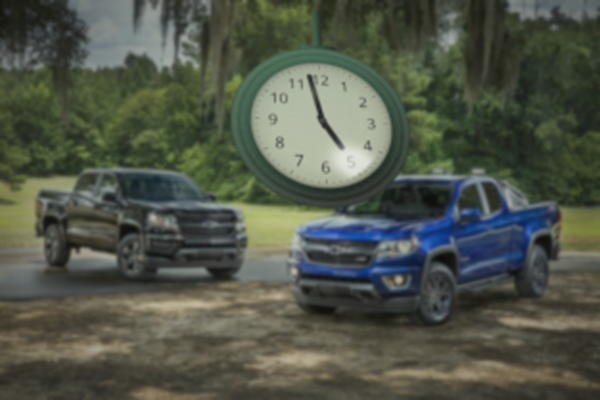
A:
4 h 58 min
